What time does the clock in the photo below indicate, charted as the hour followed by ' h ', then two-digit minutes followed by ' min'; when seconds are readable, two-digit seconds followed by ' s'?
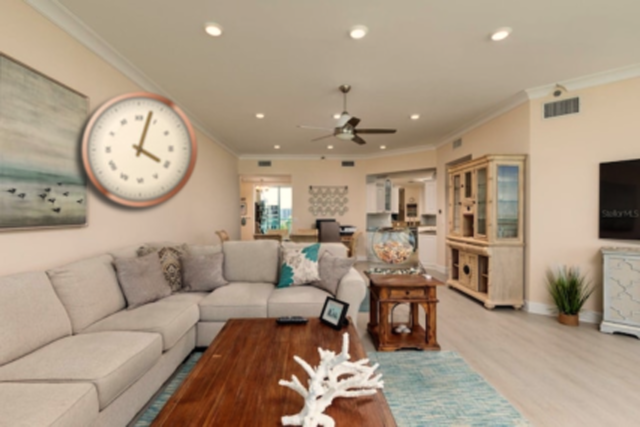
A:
4 h 03 min
